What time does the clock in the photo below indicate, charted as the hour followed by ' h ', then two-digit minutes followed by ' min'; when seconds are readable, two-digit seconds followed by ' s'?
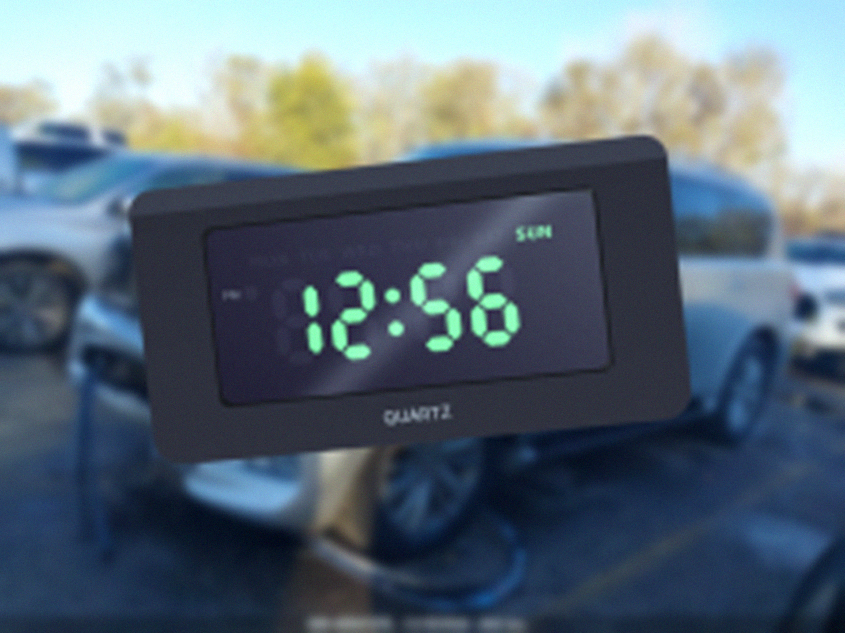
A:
12 h 56 min
